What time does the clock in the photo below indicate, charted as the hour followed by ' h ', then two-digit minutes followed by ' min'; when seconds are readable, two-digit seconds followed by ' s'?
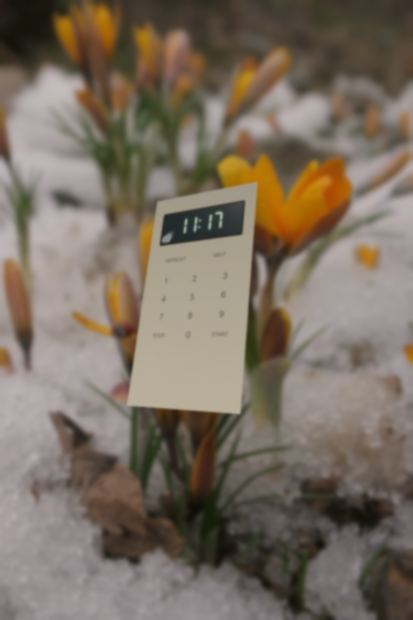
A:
11 h 17 min
